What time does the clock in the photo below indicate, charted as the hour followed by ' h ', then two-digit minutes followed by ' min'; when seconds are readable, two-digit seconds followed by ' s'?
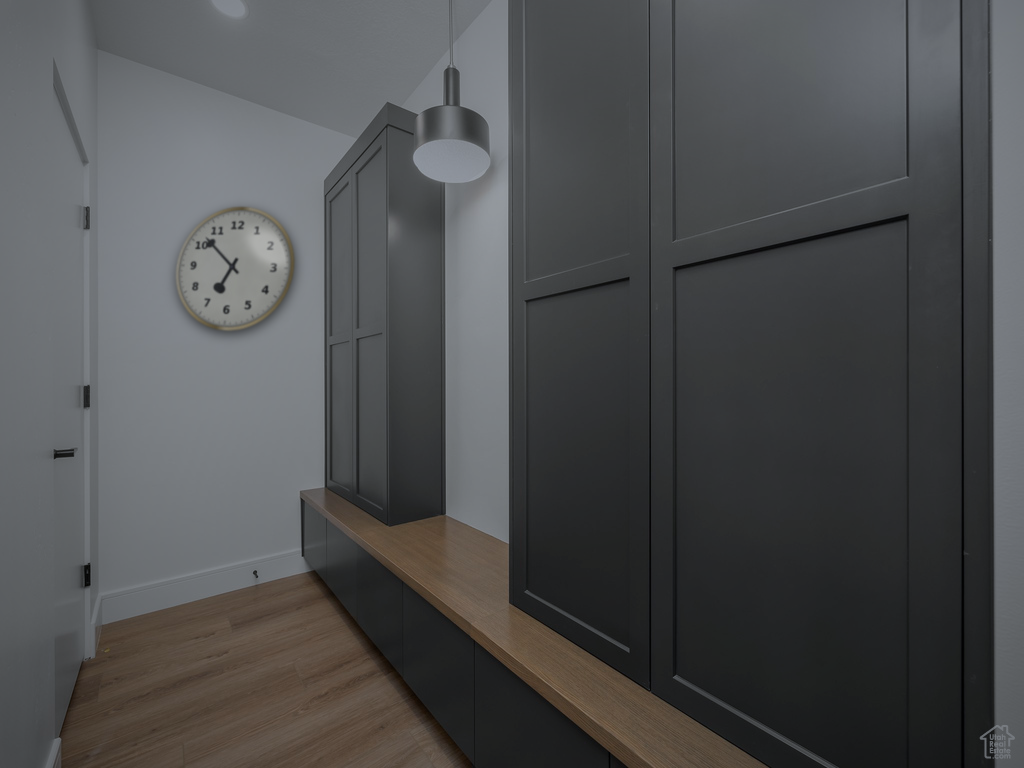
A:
6 h 52 min
